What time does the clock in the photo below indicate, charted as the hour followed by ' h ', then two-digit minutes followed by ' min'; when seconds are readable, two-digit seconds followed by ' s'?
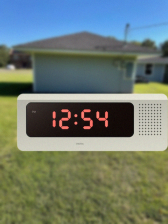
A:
12 h 54 min
